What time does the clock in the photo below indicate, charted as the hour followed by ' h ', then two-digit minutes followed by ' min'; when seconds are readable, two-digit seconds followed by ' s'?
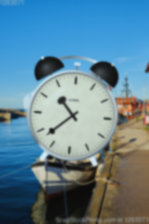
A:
10 h 38 min
